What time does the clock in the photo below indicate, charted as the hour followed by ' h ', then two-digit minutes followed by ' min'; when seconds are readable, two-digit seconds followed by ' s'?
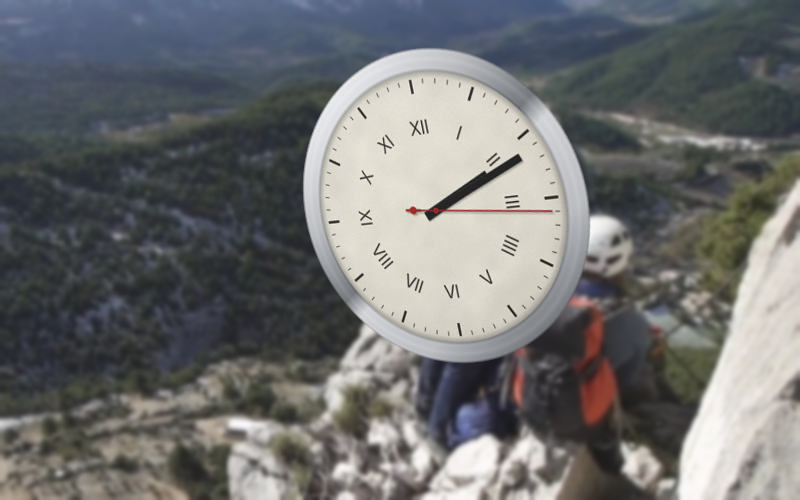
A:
2 h 11 min 16 s
